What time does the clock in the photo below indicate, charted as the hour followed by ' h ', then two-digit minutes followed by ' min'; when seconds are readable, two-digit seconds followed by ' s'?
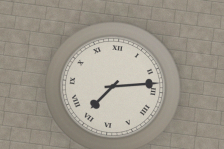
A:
7 h 13 min
